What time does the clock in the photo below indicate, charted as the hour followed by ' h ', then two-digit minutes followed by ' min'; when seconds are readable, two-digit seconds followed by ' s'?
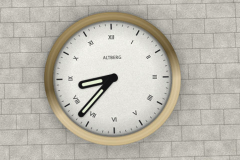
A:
8 h 37 min
